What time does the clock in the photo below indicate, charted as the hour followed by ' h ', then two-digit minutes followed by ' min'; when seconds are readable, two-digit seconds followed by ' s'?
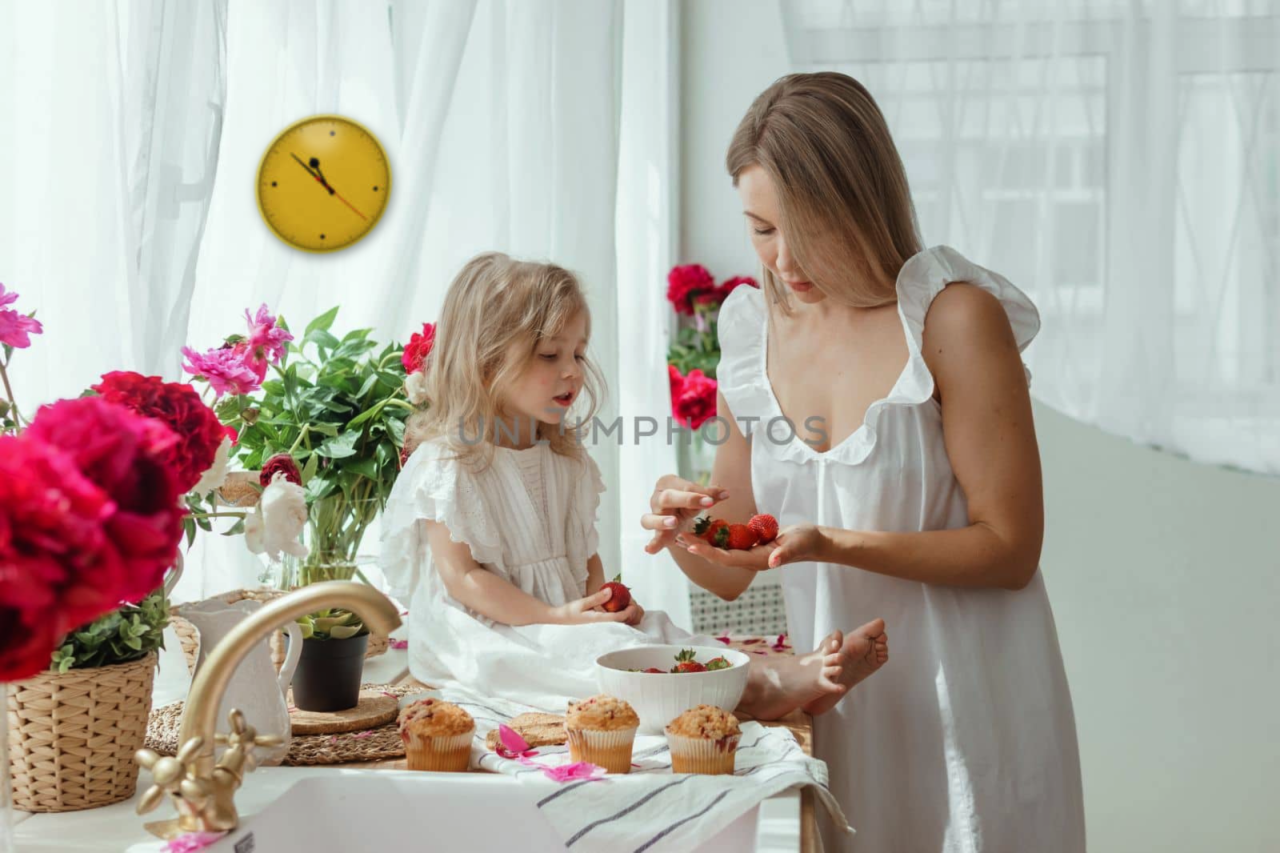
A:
10 h 51 min 21 s
